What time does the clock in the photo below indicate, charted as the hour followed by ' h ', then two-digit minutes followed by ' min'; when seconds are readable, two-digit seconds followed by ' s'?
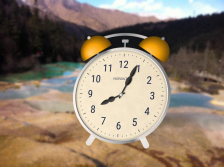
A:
8 h 04 min
